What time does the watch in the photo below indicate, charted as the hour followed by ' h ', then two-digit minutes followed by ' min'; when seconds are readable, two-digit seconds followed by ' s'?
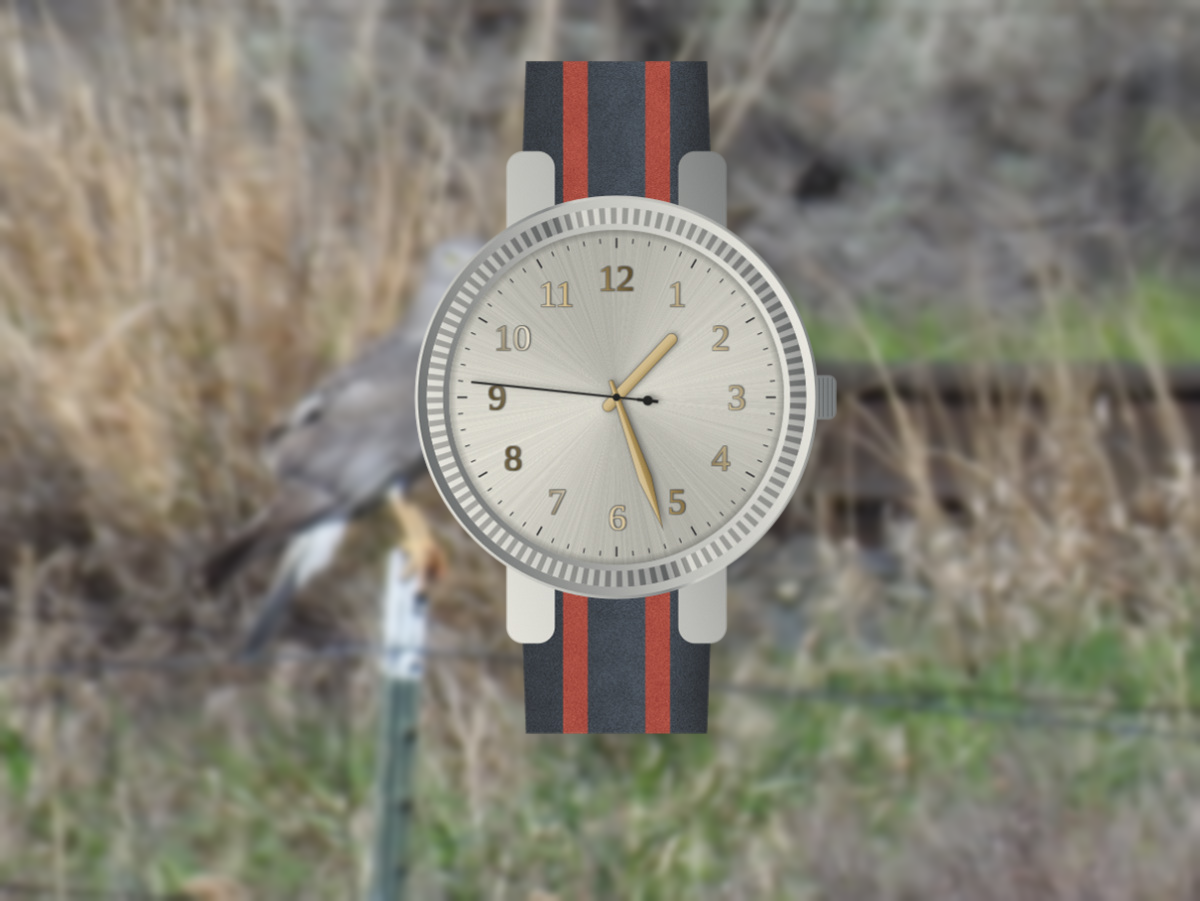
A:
1 h 26 min 46 s
